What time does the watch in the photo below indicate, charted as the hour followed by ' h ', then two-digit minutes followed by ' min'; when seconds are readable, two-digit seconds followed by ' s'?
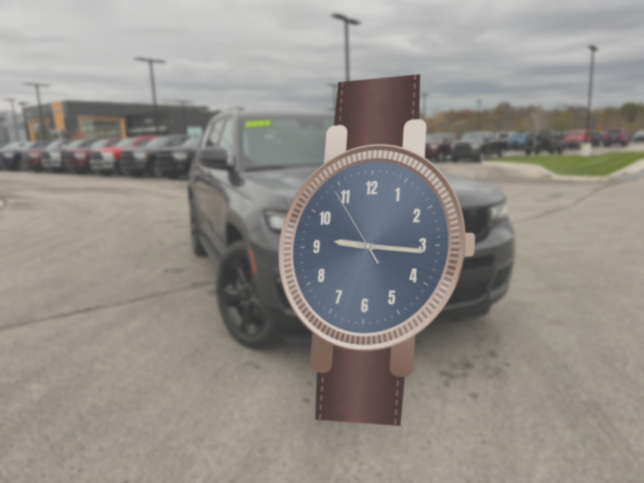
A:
9 h 15 min 54 s
